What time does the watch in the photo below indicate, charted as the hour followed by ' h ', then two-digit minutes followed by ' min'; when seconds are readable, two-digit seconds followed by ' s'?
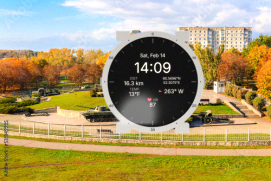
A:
14 h 09 min
